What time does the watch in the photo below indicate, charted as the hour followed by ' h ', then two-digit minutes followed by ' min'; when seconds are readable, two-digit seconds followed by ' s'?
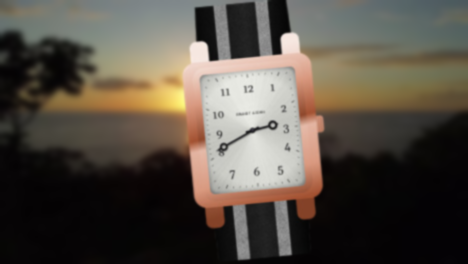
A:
2 h 41 min
